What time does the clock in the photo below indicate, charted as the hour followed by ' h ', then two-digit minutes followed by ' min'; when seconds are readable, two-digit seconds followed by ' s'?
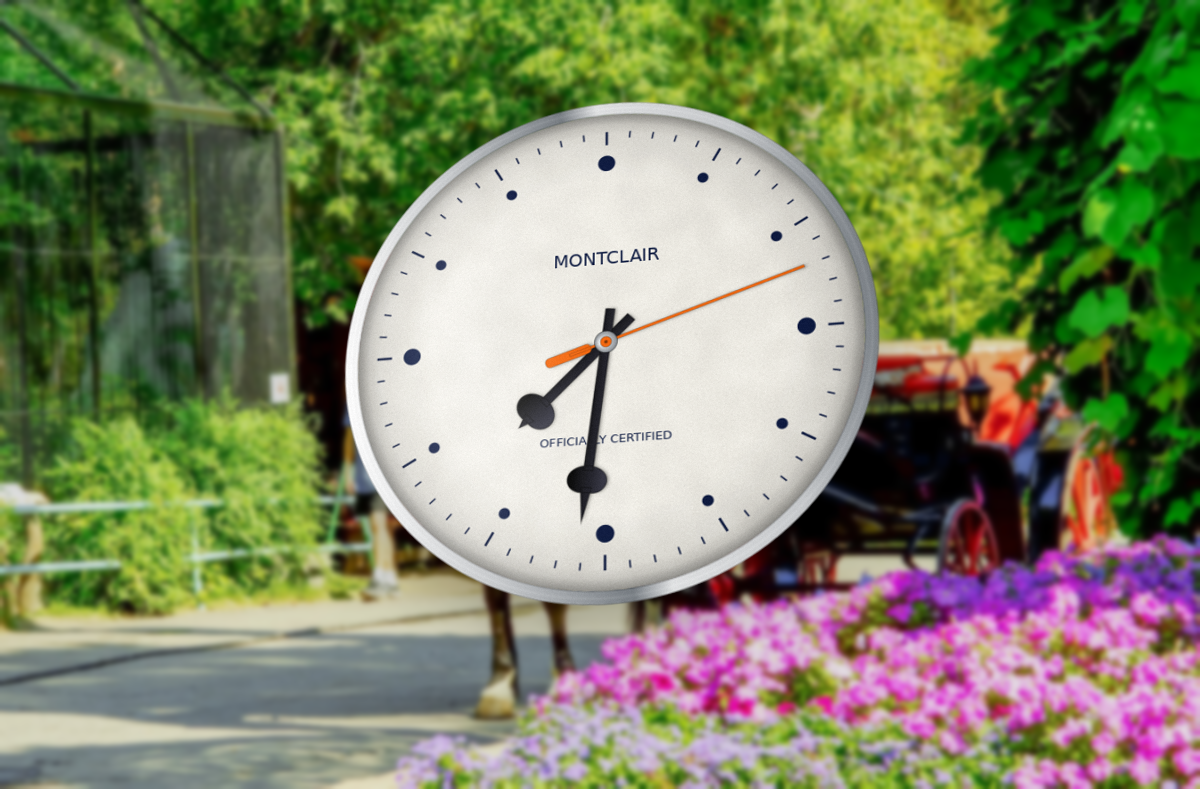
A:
7 h 31 min 12 s
